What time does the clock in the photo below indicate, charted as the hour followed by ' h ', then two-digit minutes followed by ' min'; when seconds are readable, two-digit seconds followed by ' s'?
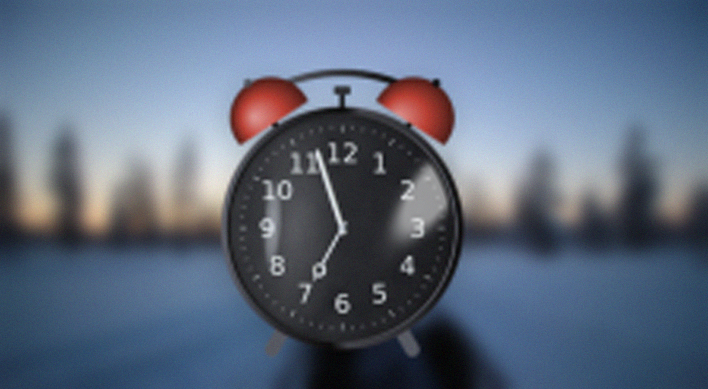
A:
6 h 57 min
